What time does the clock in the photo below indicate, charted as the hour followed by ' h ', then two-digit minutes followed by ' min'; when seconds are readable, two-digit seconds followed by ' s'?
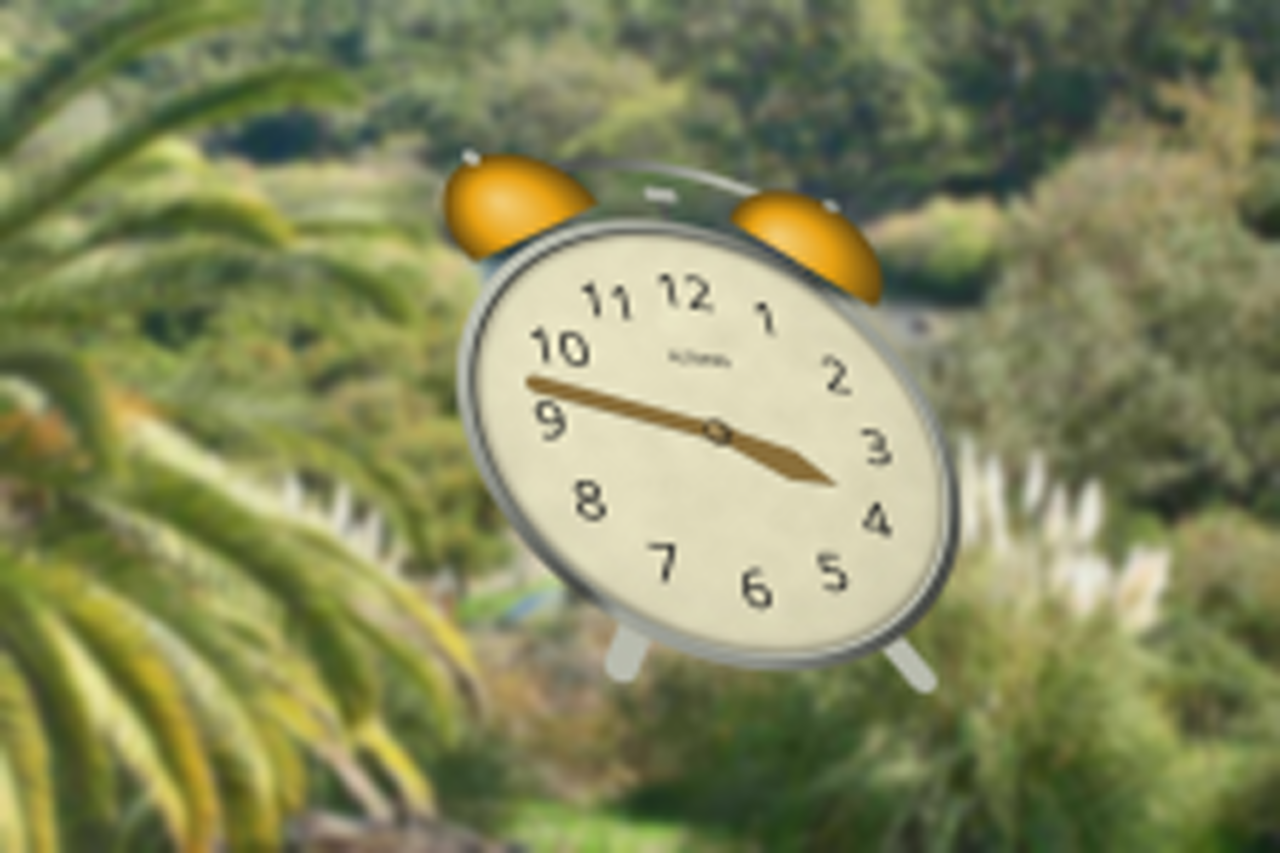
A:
3 h 47 min
